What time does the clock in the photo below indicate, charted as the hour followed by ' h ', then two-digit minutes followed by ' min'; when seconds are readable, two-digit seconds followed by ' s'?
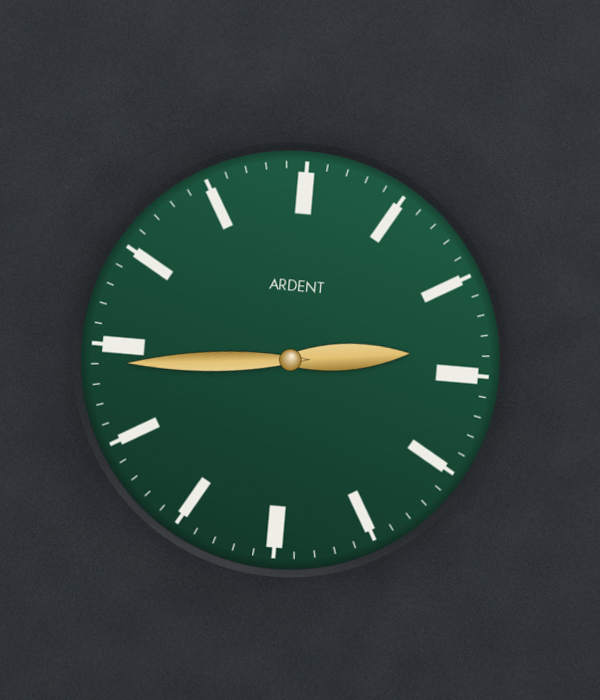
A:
2 h 44 min
